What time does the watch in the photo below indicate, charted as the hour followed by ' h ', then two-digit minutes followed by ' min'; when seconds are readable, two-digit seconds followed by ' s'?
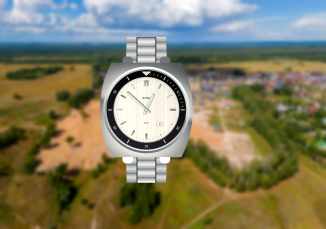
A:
12 h 52 min
